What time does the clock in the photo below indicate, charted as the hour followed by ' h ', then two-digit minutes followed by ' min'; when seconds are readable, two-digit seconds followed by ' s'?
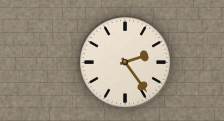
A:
2 h 24 min
